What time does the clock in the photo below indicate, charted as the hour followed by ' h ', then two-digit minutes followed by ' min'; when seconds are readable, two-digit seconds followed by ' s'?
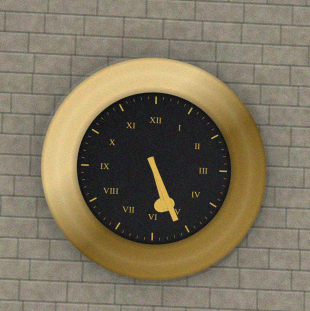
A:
5 h 26 min
